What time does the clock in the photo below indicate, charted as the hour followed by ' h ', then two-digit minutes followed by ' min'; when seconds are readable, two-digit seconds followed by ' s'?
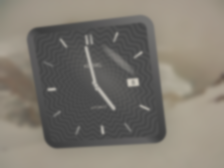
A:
4 h 59 min
